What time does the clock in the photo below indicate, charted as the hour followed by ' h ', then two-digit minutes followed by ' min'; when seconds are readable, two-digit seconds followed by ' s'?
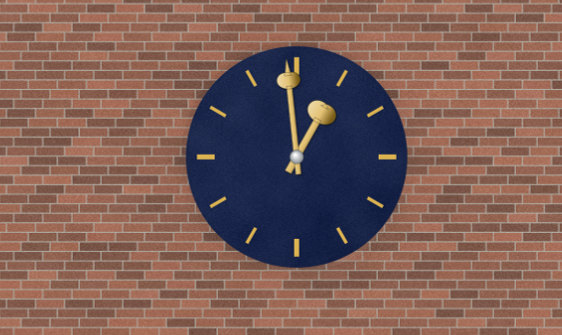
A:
12 h 59 min
